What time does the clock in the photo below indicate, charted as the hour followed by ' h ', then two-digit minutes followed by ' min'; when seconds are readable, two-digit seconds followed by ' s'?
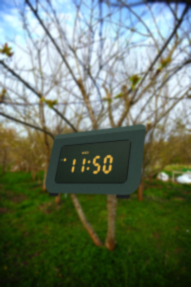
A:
11 h 50 min
